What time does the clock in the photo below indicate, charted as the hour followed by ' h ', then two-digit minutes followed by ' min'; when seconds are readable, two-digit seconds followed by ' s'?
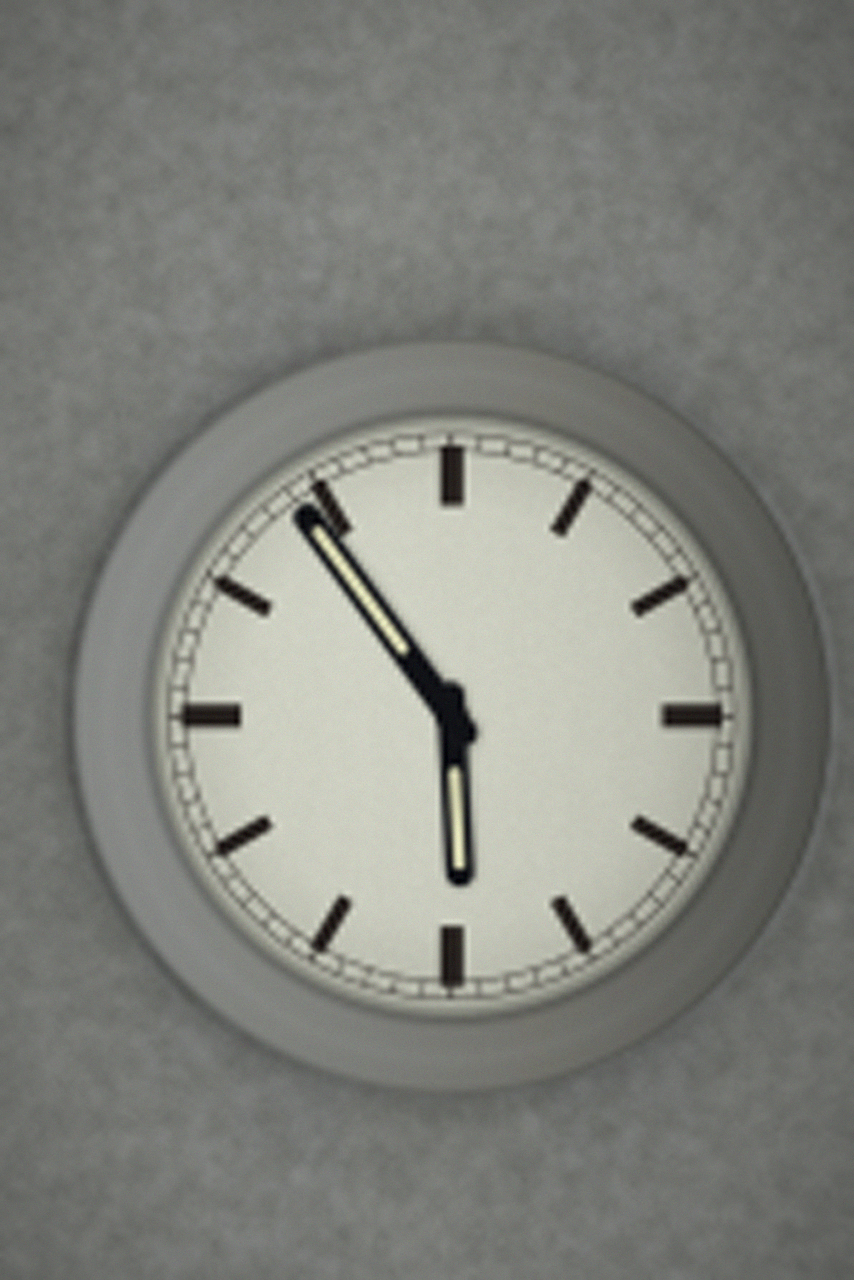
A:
5 h 54 min
